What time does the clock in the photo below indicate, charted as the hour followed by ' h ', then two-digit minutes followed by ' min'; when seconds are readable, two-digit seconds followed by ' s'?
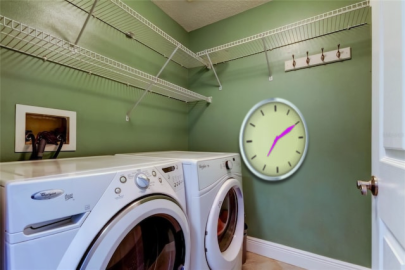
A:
7 h 10 min
